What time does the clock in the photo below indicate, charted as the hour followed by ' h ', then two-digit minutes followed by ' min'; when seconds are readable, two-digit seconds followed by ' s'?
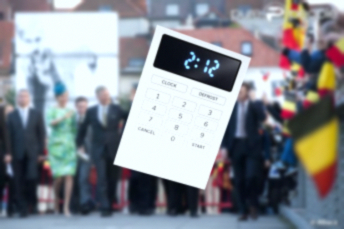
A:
2 h 12 min
